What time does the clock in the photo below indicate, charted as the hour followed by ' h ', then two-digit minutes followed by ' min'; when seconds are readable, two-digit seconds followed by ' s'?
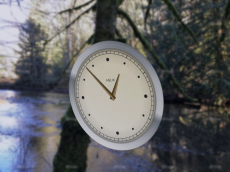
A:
12 h 53 min
